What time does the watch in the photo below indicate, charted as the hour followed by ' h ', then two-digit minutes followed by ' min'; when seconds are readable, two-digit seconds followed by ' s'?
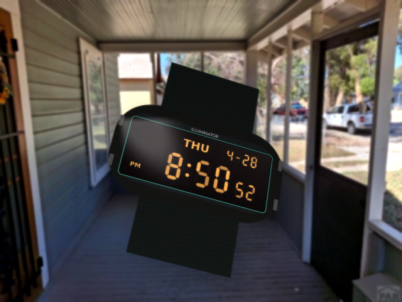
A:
8 h 50 min 52 s
